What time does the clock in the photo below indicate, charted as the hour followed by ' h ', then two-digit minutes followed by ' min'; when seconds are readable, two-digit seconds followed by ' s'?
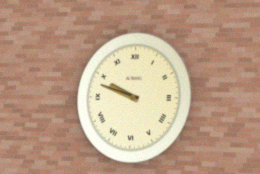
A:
9 h 48 min
